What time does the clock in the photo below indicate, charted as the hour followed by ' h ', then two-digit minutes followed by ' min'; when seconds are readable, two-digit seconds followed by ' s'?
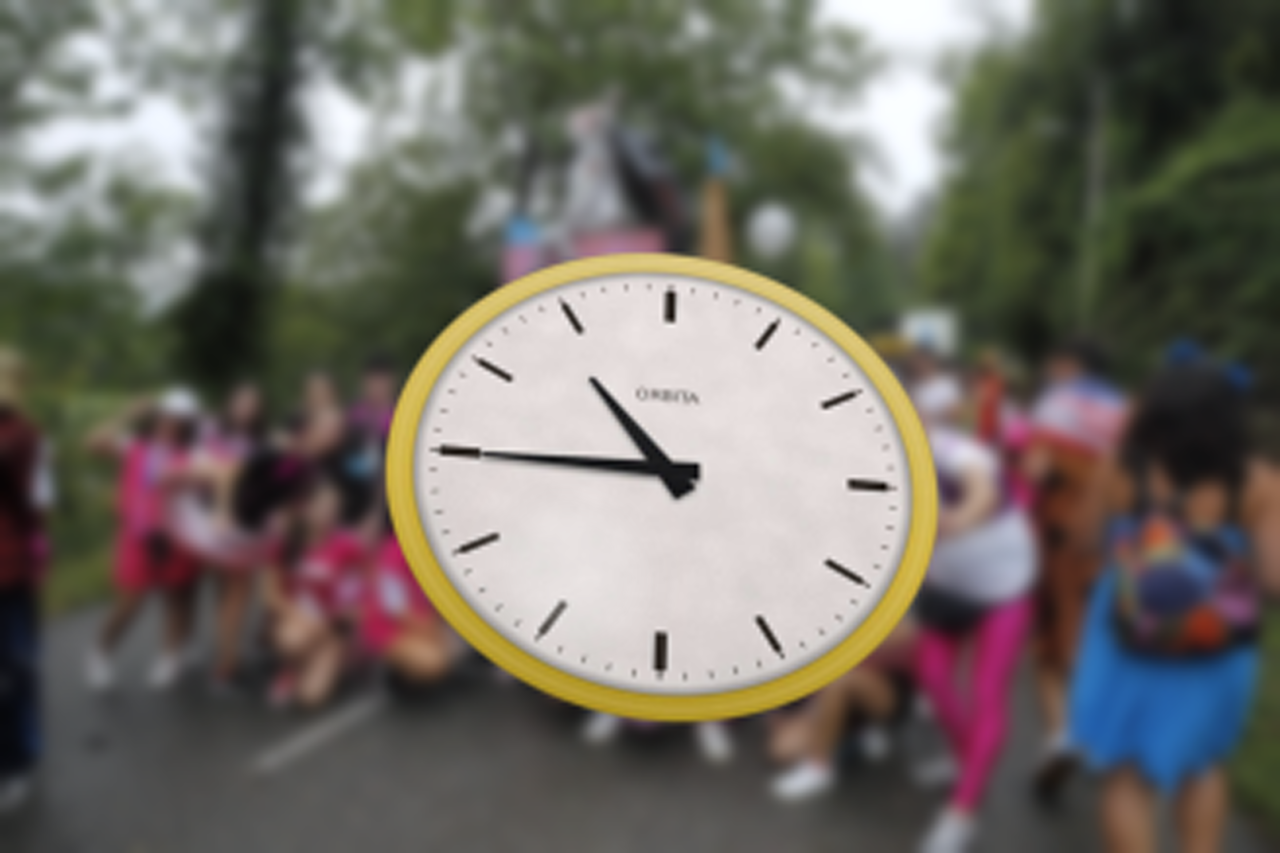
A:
10 h 45 min
